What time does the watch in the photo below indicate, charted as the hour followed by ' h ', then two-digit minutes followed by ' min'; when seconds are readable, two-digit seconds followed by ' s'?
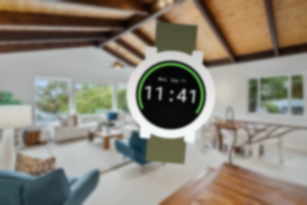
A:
11 h 41 min
